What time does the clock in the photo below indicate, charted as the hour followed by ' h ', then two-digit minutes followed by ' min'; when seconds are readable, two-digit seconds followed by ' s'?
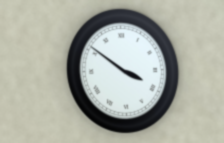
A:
3 h 51 min
